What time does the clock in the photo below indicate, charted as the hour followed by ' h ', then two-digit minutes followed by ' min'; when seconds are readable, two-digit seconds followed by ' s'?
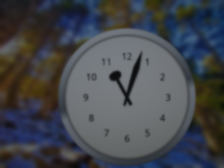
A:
11 h 03 min
